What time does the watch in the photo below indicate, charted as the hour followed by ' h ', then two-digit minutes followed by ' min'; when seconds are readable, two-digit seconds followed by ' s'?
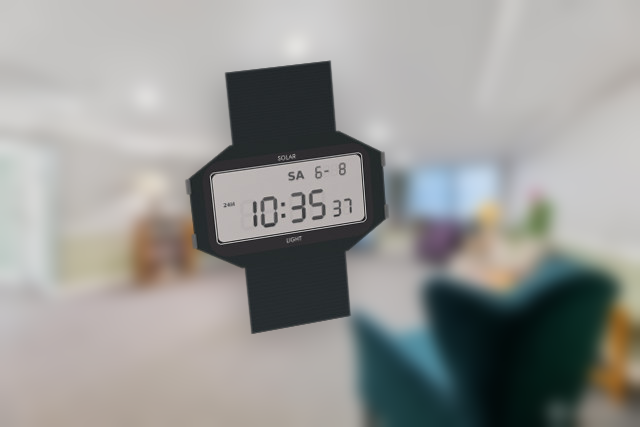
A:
10 h 35 min 37 s
